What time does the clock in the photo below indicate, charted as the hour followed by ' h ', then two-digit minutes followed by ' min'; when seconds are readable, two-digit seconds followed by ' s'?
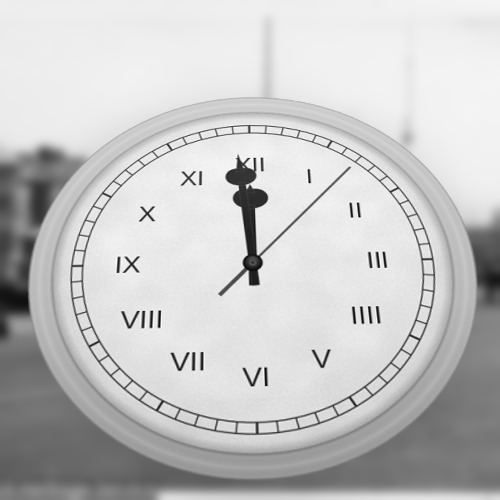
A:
11 h 59 min 07 s
